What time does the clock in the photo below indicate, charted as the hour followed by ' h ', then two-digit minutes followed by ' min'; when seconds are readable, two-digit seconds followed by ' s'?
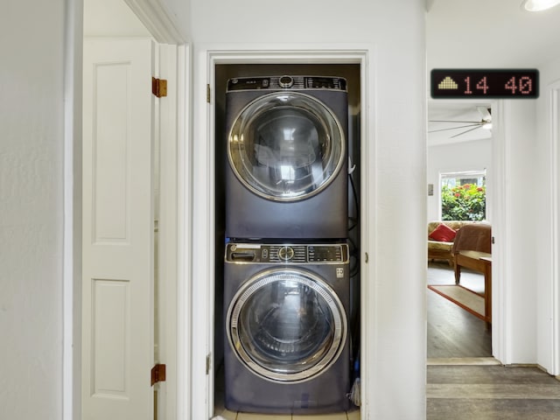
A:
14 h 40 min
